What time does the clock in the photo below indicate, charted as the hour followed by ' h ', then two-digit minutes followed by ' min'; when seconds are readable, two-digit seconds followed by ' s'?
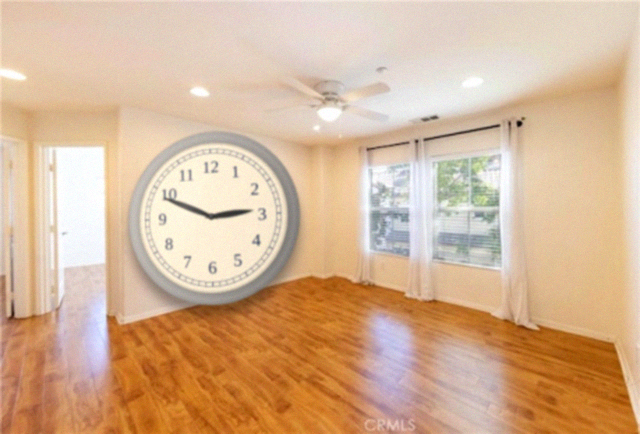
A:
2 h 49 min
